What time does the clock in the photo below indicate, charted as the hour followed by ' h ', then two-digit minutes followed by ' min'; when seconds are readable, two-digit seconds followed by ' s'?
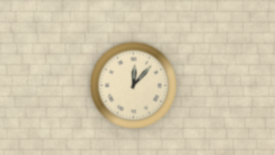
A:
12 h 07 min
